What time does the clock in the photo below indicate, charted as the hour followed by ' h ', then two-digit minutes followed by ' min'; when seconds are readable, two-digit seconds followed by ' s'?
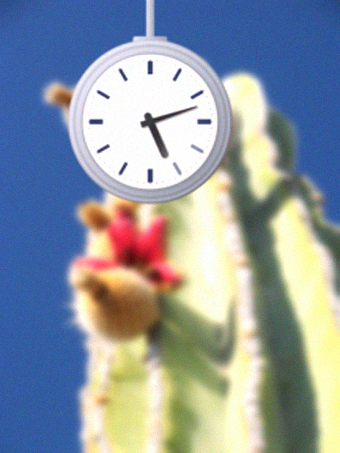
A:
5 h 12 min
